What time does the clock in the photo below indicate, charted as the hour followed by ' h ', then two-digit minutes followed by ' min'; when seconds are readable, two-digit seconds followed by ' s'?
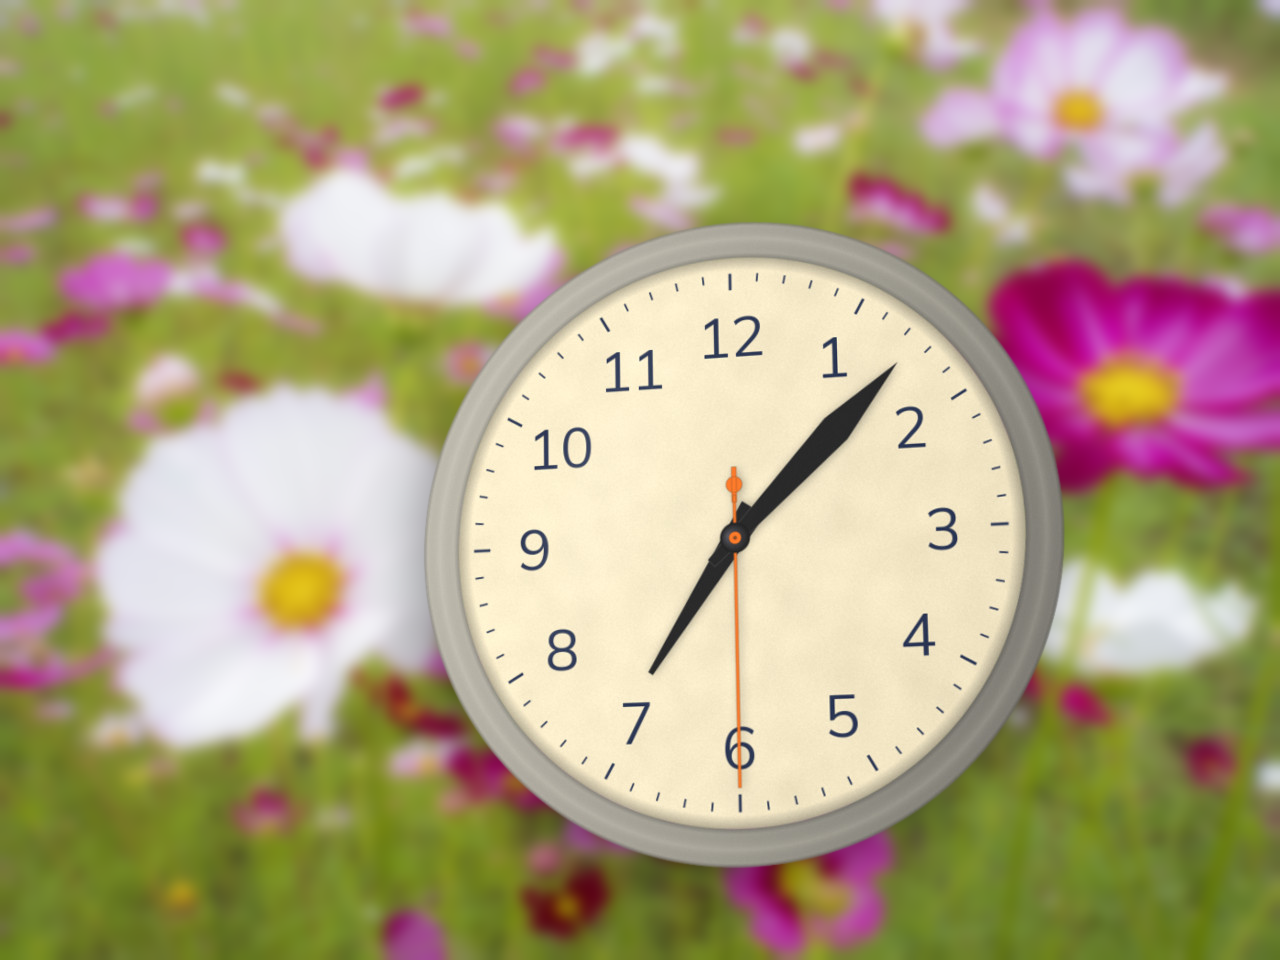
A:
7 h 07 min 30 s
